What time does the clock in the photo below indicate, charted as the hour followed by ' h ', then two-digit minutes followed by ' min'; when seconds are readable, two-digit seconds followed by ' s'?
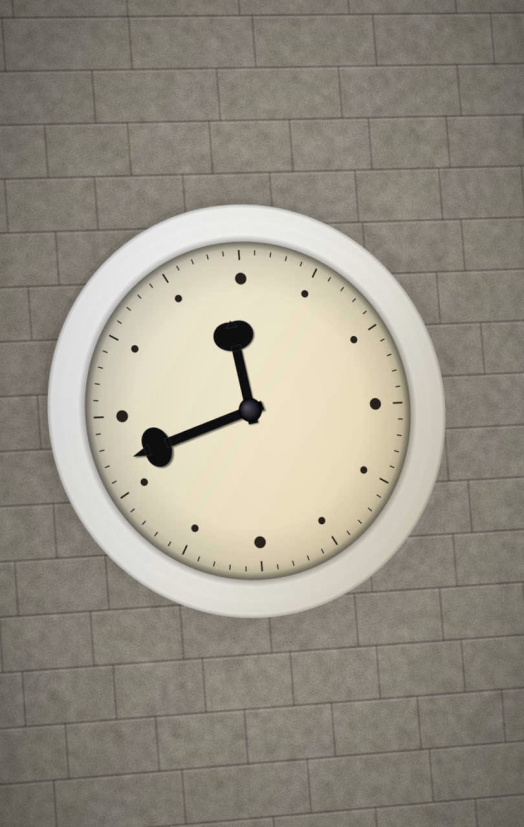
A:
11 h 42 min
